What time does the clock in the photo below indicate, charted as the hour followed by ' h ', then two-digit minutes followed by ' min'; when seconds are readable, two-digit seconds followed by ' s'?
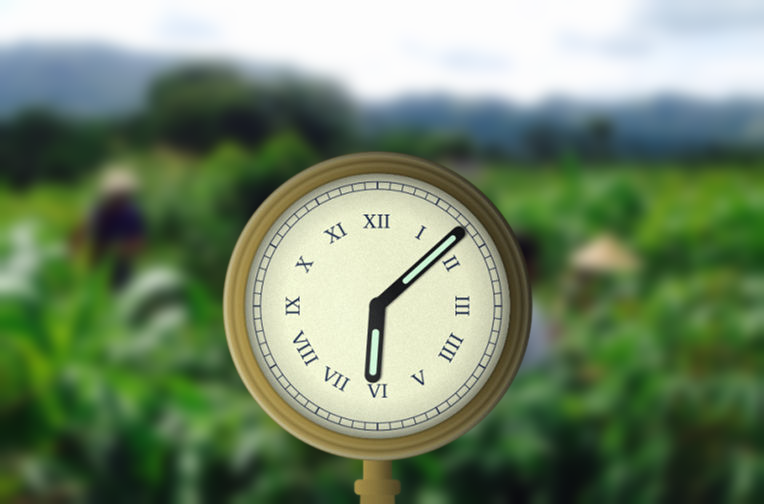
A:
6 h 08 min
